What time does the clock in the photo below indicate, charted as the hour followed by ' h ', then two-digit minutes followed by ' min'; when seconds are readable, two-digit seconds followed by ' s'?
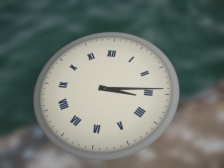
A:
3 h 14 min
